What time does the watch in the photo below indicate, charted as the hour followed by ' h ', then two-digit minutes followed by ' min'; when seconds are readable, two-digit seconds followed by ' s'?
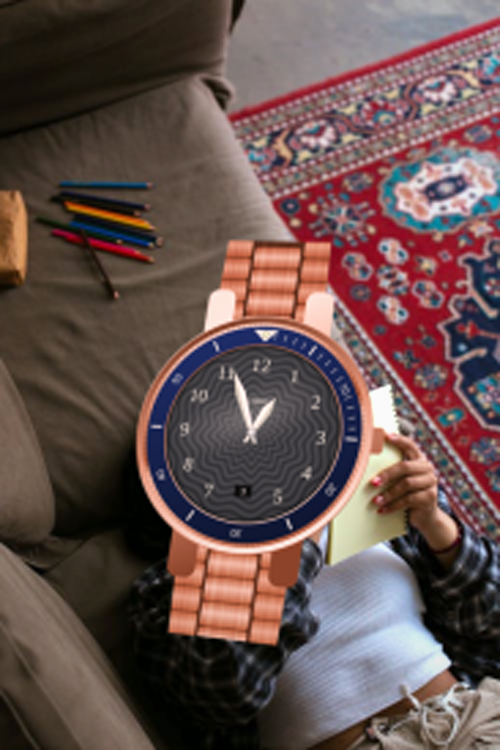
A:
12 h 56 min
